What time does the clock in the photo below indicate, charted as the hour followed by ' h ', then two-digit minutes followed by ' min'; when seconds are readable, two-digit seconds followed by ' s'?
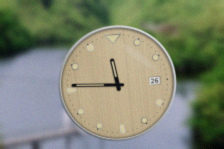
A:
11 h 46 min
